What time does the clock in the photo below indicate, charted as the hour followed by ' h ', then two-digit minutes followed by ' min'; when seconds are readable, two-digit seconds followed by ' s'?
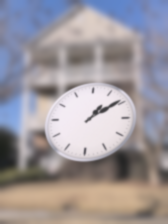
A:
1 h 09 min
